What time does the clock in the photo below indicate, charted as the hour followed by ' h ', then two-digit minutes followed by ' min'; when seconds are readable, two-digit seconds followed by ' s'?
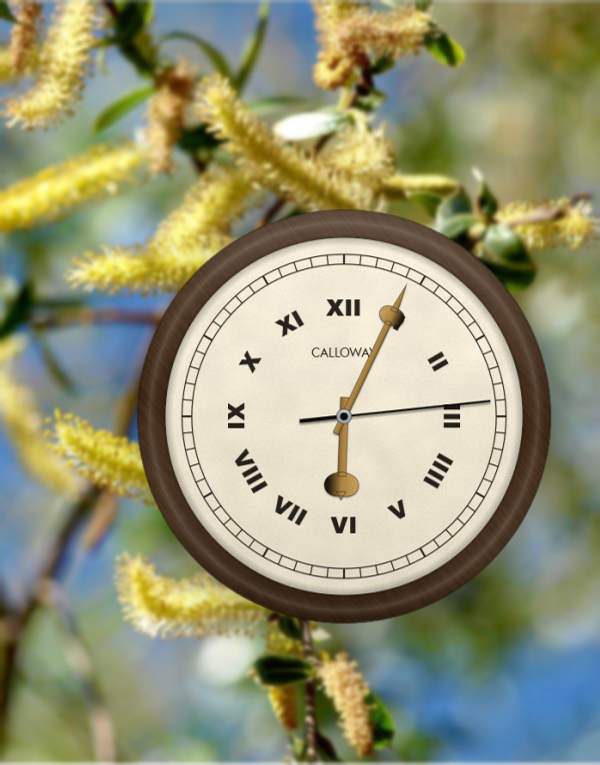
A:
6 h 04 min 14 s
